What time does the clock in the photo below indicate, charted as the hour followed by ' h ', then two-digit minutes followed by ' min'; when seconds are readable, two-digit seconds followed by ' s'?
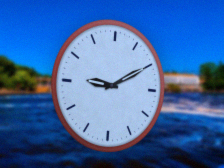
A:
9 h 10 min
